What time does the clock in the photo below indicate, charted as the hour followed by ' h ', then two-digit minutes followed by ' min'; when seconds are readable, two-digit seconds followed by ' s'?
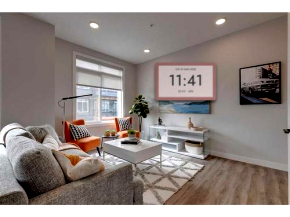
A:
11 h 41 min
